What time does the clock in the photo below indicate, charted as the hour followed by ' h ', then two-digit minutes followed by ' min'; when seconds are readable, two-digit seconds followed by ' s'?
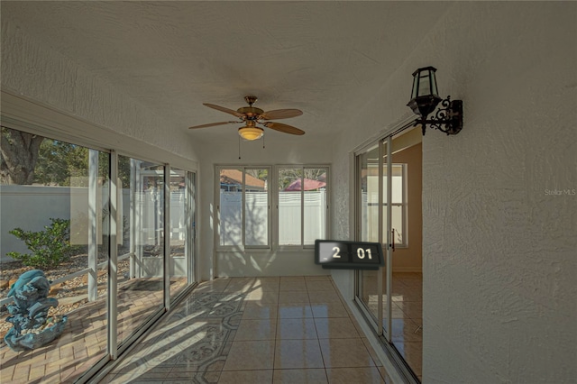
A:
2 h 01 min
